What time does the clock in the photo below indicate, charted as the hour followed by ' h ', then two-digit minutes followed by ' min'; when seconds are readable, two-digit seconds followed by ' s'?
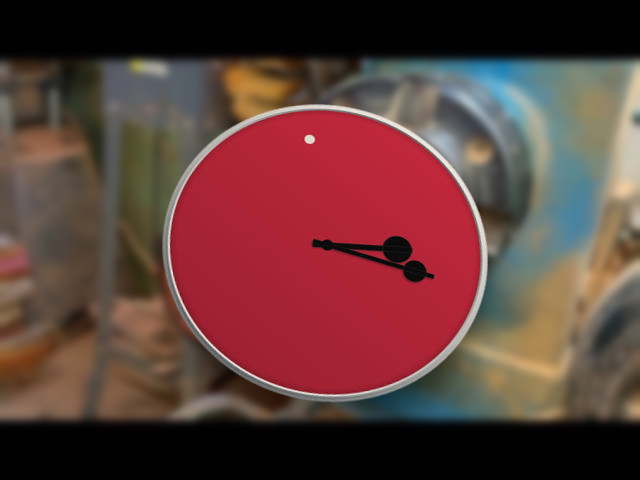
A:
3 h 19 min
